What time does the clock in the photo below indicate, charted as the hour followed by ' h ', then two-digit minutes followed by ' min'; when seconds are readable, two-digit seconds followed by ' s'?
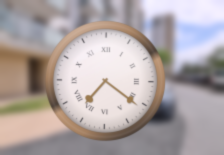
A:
7 h 21 min
